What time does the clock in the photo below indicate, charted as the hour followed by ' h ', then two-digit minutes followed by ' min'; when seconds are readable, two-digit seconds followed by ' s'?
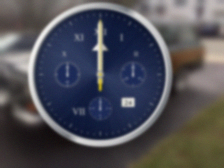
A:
12 h 00 min
